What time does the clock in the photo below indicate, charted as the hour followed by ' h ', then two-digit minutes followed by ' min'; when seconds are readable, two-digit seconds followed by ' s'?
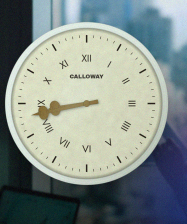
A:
8 h 43 min
